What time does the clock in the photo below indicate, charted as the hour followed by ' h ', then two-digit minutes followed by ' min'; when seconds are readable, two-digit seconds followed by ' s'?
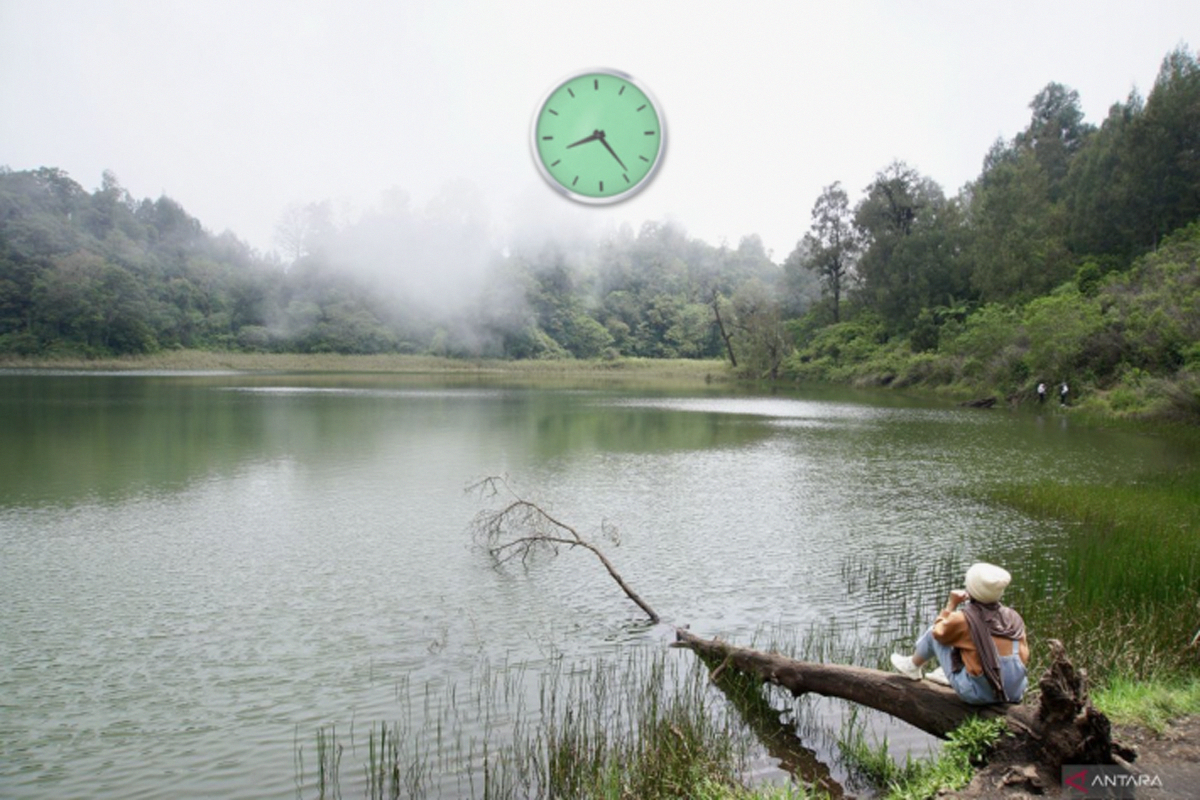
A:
8 h 24 min
